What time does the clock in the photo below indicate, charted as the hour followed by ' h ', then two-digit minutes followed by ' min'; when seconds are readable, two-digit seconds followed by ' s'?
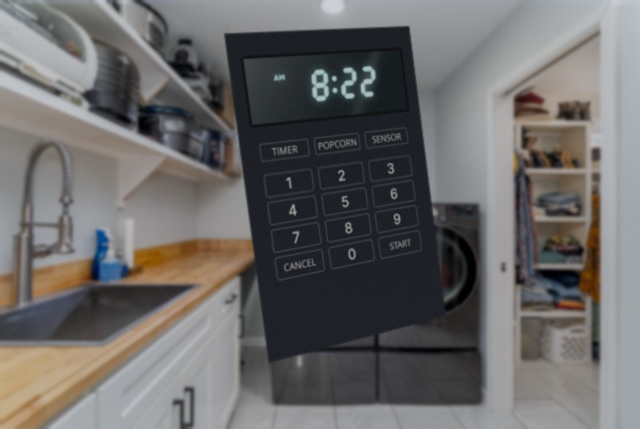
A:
8 h 22 min
